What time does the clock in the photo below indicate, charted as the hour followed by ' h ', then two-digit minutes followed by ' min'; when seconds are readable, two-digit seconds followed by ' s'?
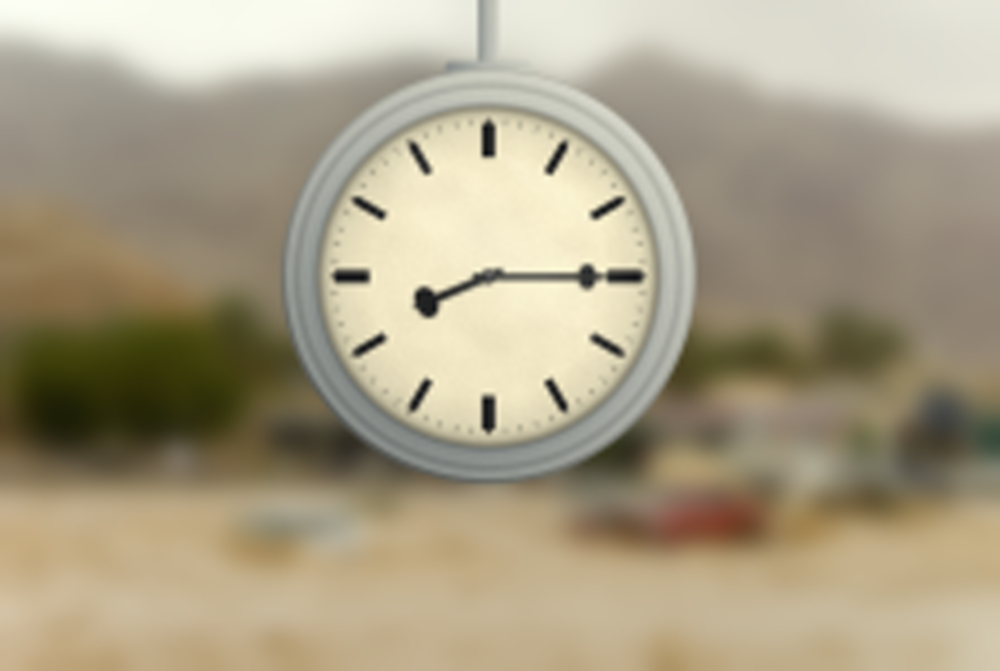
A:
8 h 15 min
